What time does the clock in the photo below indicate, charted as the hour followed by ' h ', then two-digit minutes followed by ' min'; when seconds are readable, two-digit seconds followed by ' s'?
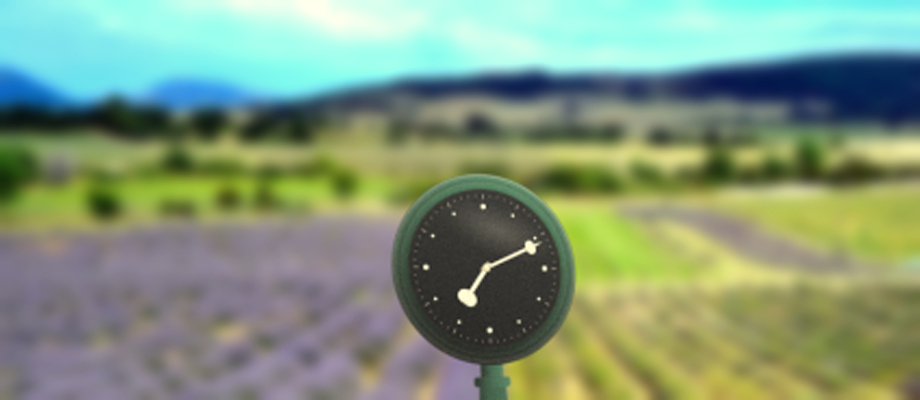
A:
7 h 11 min
